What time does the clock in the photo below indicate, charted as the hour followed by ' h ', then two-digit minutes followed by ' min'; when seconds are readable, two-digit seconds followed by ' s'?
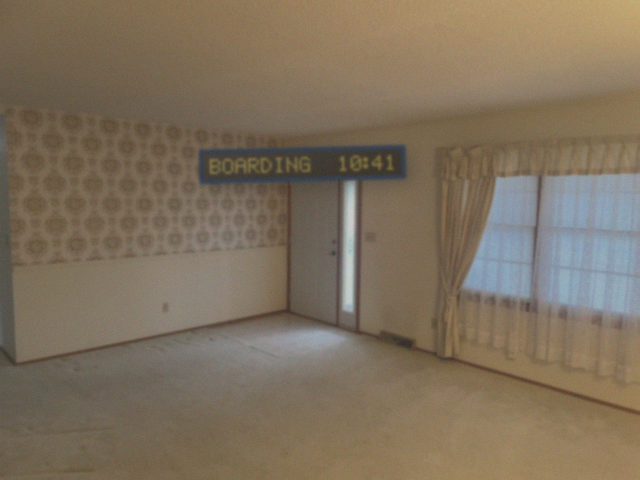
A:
10 h 41 min
